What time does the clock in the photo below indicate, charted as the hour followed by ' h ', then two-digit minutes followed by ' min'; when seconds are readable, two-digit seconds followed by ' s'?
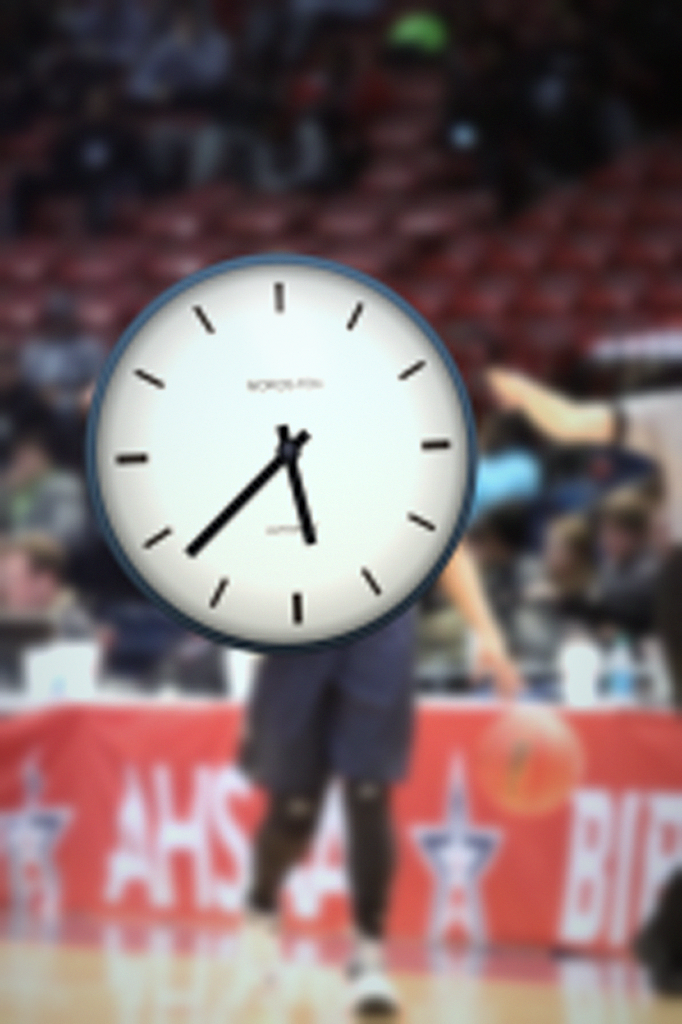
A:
5 h 38 min
